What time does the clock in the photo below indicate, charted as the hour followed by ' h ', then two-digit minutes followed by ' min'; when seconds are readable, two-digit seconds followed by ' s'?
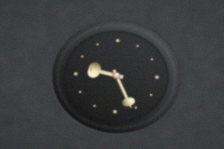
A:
9 h 26 min
